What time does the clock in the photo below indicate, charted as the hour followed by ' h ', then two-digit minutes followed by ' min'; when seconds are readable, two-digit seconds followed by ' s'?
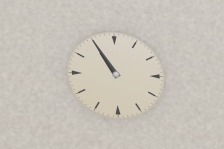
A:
10 h 55 min
